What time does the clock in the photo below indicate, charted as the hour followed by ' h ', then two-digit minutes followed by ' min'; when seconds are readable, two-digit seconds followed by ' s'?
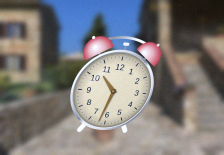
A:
10 h 32 min
